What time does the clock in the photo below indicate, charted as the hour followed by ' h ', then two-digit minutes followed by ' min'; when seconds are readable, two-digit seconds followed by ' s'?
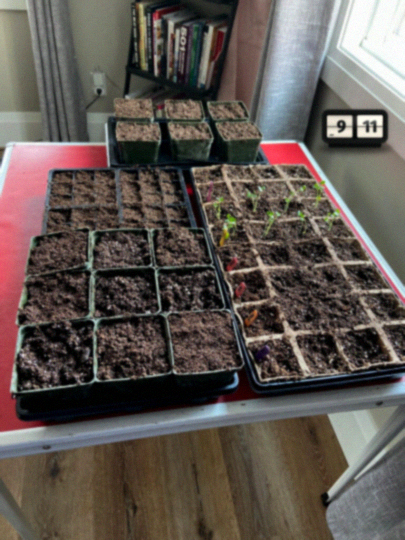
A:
9 h 11 min
